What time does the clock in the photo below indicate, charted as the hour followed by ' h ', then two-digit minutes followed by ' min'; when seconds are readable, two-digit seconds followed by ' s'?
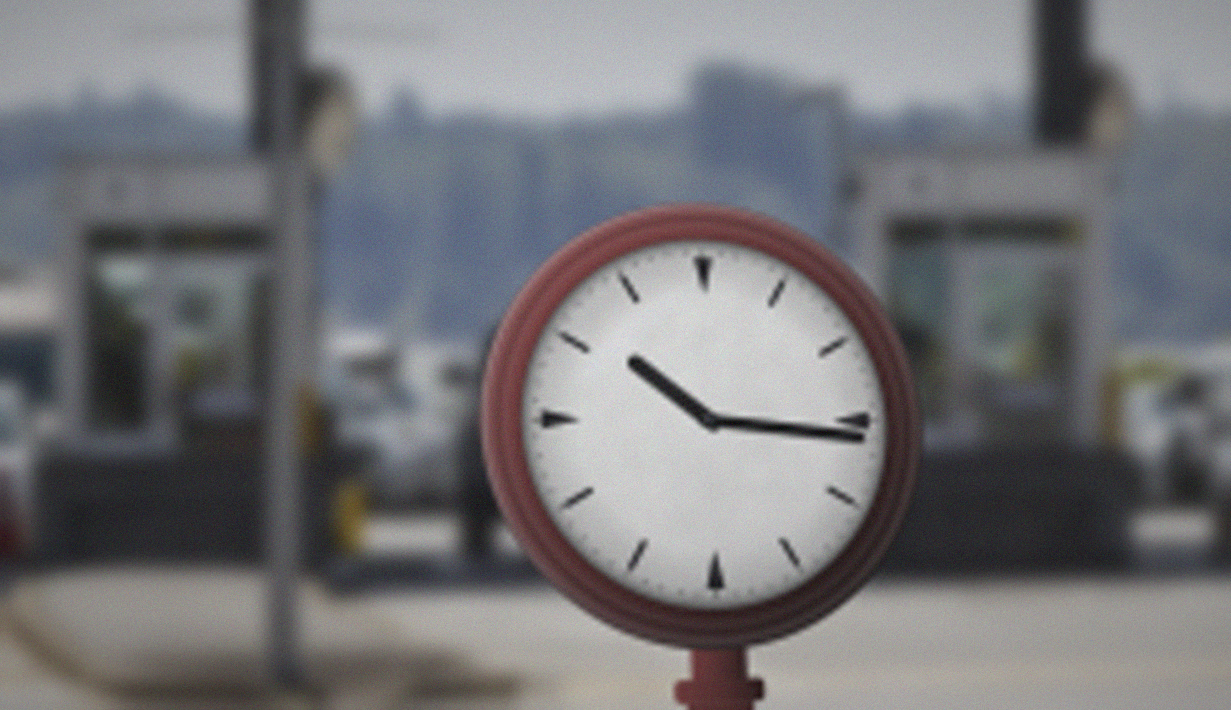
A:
10 h 16 min
